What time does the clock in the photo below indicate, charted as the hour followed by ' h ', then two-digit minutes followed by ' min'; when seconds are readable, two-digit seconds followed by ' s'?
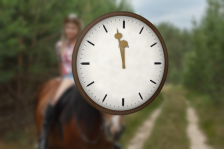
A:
11 h 58 min
